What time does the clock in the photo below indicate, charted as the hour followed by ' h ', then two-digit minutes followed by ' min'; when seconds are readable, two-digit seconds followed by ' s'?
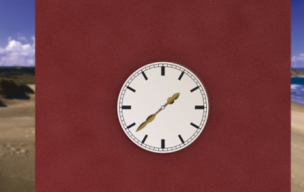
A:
1 h 38 min
